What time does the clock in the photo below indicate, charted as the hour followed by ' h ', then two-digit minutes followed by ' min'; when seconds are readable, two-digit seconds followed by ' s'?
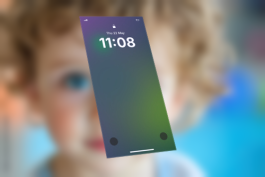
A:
11 h 08 min
